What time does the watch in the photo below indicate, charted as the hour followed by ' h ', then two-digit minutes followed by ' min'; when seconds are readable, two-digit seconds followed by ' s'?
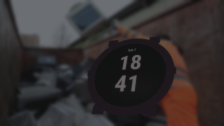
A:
18 h 41 min
